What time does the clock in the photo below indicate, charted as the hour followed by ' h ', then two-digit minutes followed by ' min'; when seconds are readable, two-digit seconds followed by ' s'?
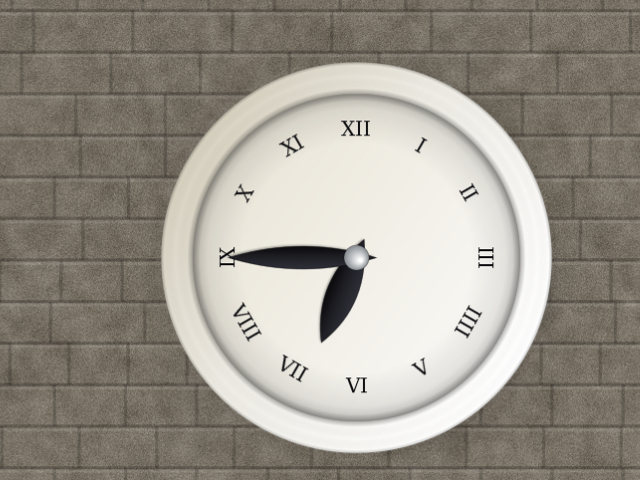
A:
6 h 45 min
